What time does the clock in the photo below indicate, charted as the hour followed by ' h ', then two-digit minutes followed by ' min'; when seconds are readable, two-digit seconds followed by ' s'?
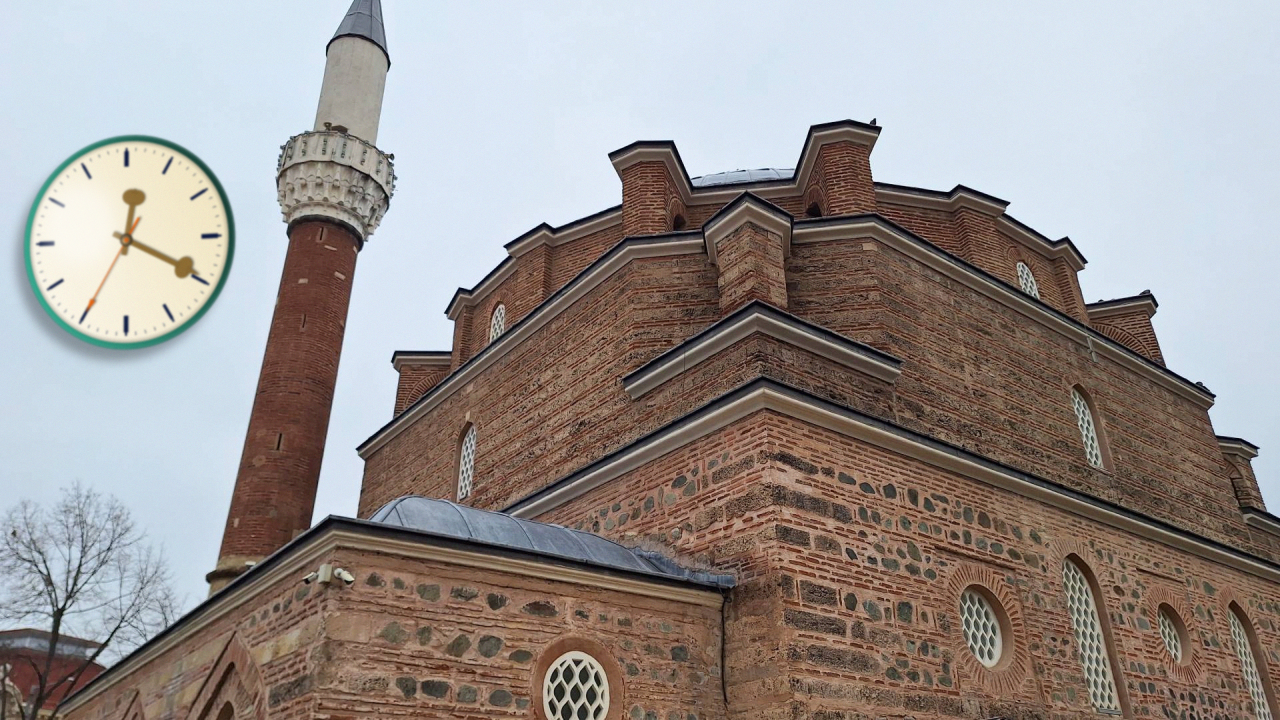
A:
12 h 19 min 35 s
